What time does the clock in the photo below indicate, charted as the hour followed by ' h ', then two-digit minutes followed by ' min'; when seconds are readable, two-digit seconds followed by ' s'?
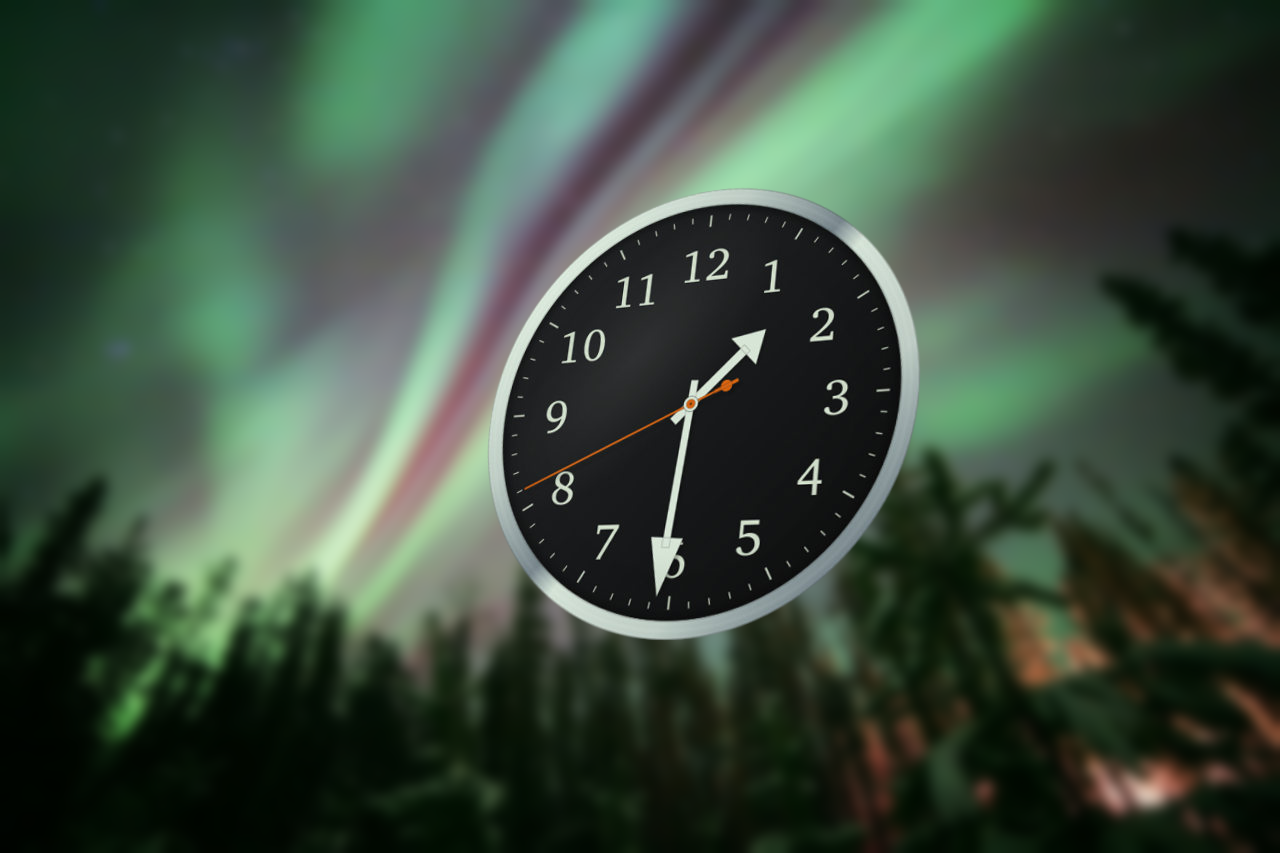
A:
1 h 30 min 41 s
